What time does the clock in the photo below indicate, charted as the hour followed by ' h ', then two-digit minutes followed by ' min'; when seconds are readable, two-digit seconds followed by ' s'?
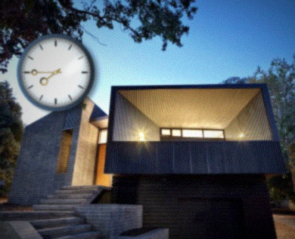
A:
7 h 45 min
